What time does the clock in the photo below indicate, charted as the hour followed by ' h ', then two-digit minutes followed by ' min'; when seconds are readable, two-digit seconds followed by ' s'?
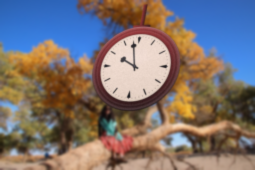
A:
9 h 58 min
